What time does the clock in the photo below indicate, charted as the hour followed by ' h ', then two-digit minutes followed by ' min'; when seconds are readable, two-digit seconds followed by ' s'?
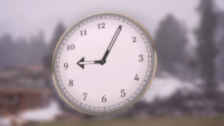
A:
9 h 05 min
